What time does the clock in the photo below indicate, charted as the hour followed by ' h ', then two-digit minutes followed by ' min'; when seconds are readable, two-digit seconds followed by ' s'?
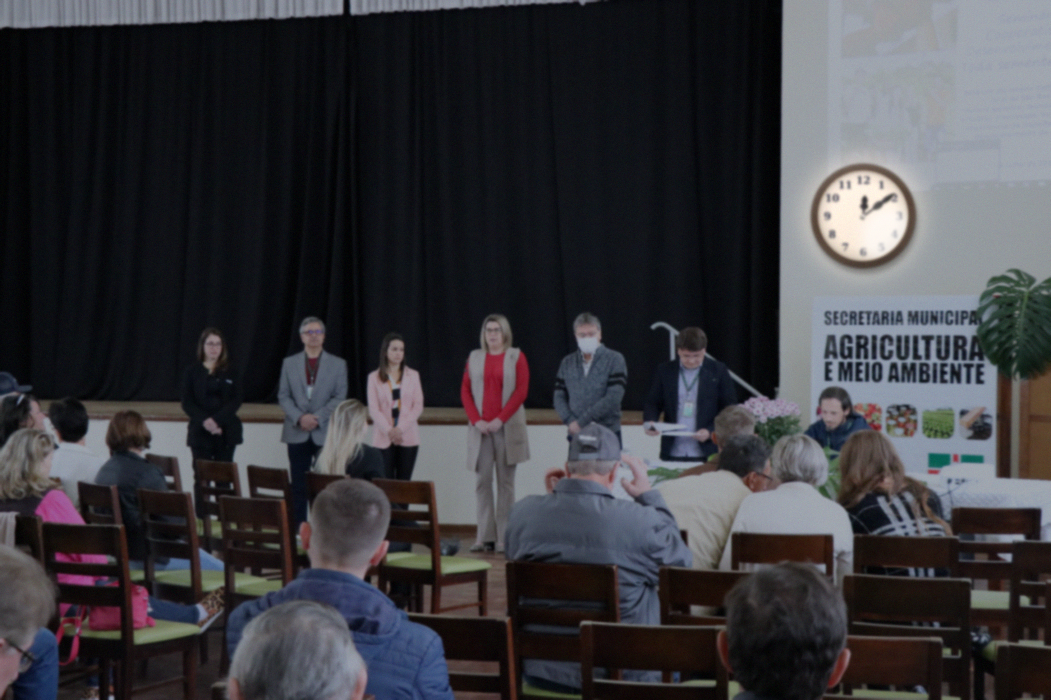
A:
12 h 09 min
